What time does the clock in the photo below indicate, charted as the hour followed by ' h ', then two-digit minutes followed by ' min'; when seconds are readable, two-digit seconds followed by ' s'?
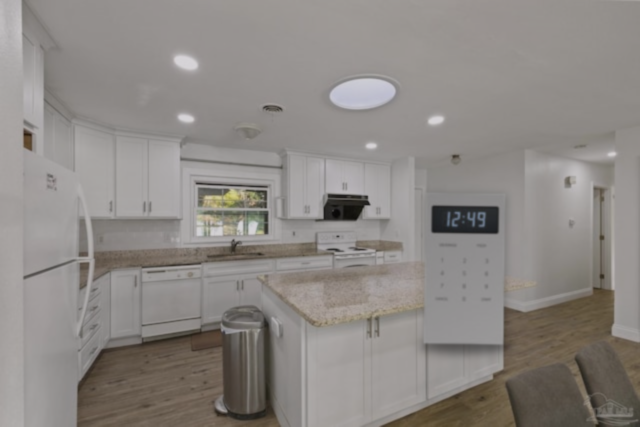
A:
12 h 49 min
